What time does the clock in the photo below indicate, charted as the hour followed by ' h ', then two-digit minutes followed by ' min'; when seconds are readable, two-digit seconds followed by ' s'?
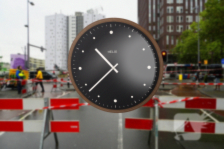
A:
10 h 38 min
